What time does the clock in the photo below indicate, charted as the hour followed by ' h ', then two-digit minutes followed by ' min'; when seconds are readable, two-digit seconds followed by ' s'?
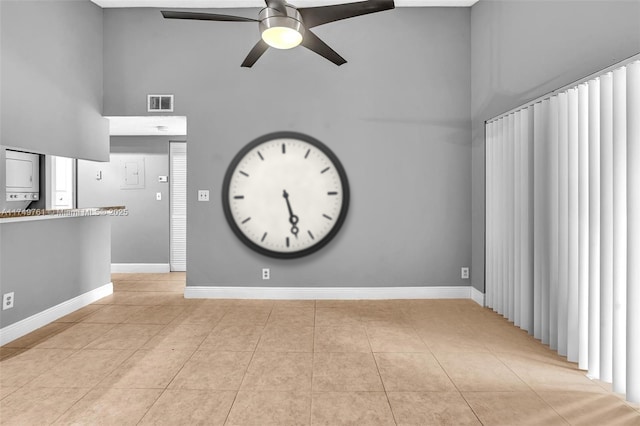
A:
5 h 28 min
